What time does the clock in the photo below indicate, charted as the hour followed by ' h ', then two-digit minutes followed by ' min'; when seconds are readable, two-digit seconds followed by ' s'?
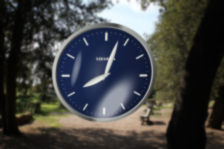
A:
8 h 03 min
